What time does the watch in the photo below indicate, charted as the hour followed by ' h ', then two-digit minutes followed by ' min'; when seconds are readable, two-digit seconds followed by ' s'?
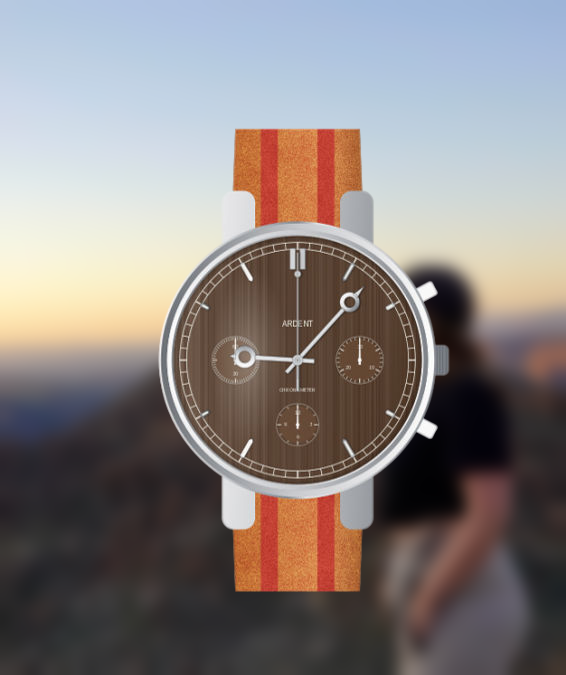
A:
9 h 07 min
